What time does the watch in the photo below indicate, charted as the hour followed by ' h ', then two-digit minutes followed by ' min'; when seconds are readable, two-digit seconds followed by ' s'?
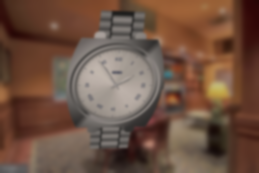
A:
1 h 54 min
